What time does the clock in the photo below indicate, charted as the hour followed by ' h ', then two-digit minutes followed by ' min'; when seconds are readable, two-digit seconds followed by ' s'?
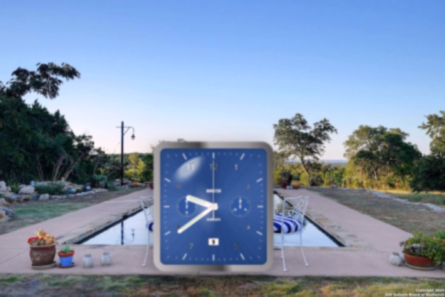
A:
9 h 39 min
